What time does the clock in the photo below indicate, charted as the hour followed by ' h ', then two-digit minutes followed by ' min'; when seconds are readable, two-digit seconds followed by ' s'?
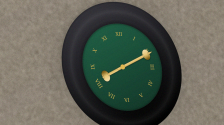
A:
8 h 11 min
